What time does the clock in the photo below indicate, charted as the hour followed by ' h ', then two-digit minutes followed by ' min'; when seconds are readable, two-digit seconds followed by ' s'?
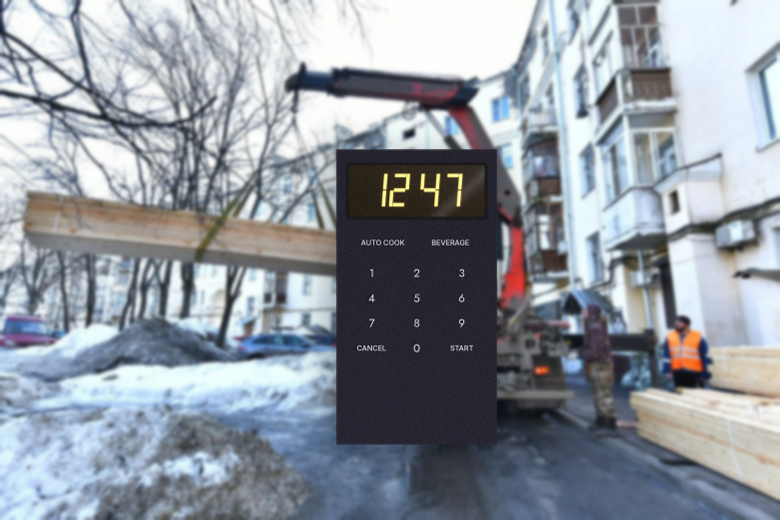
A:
12 h 47 min
